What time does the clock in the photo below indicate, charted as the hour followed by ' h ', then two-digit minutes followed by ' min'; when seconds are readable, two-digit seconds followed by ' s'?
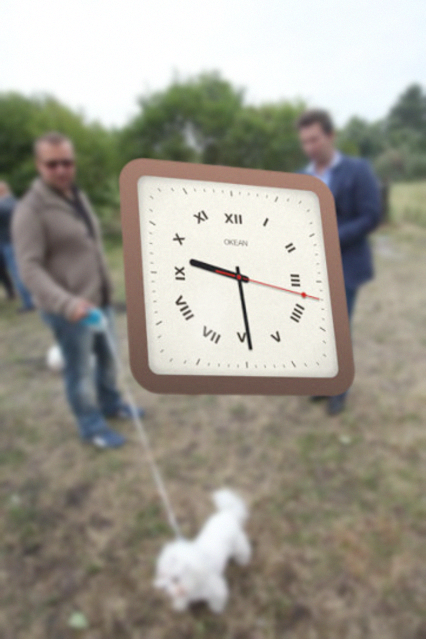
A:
9 h 29 min 17 s
